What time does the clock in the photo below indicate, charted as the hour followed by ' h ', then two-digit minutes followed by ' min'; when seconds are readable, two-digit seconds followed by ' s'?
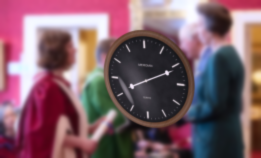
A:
8 h 11 min
